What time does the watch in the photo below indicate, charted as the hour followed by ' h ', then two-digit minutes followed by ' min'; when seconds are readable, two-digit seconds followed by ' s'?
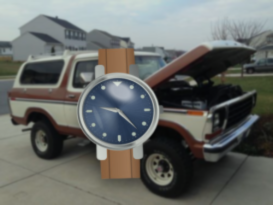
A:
9 h 23 min
